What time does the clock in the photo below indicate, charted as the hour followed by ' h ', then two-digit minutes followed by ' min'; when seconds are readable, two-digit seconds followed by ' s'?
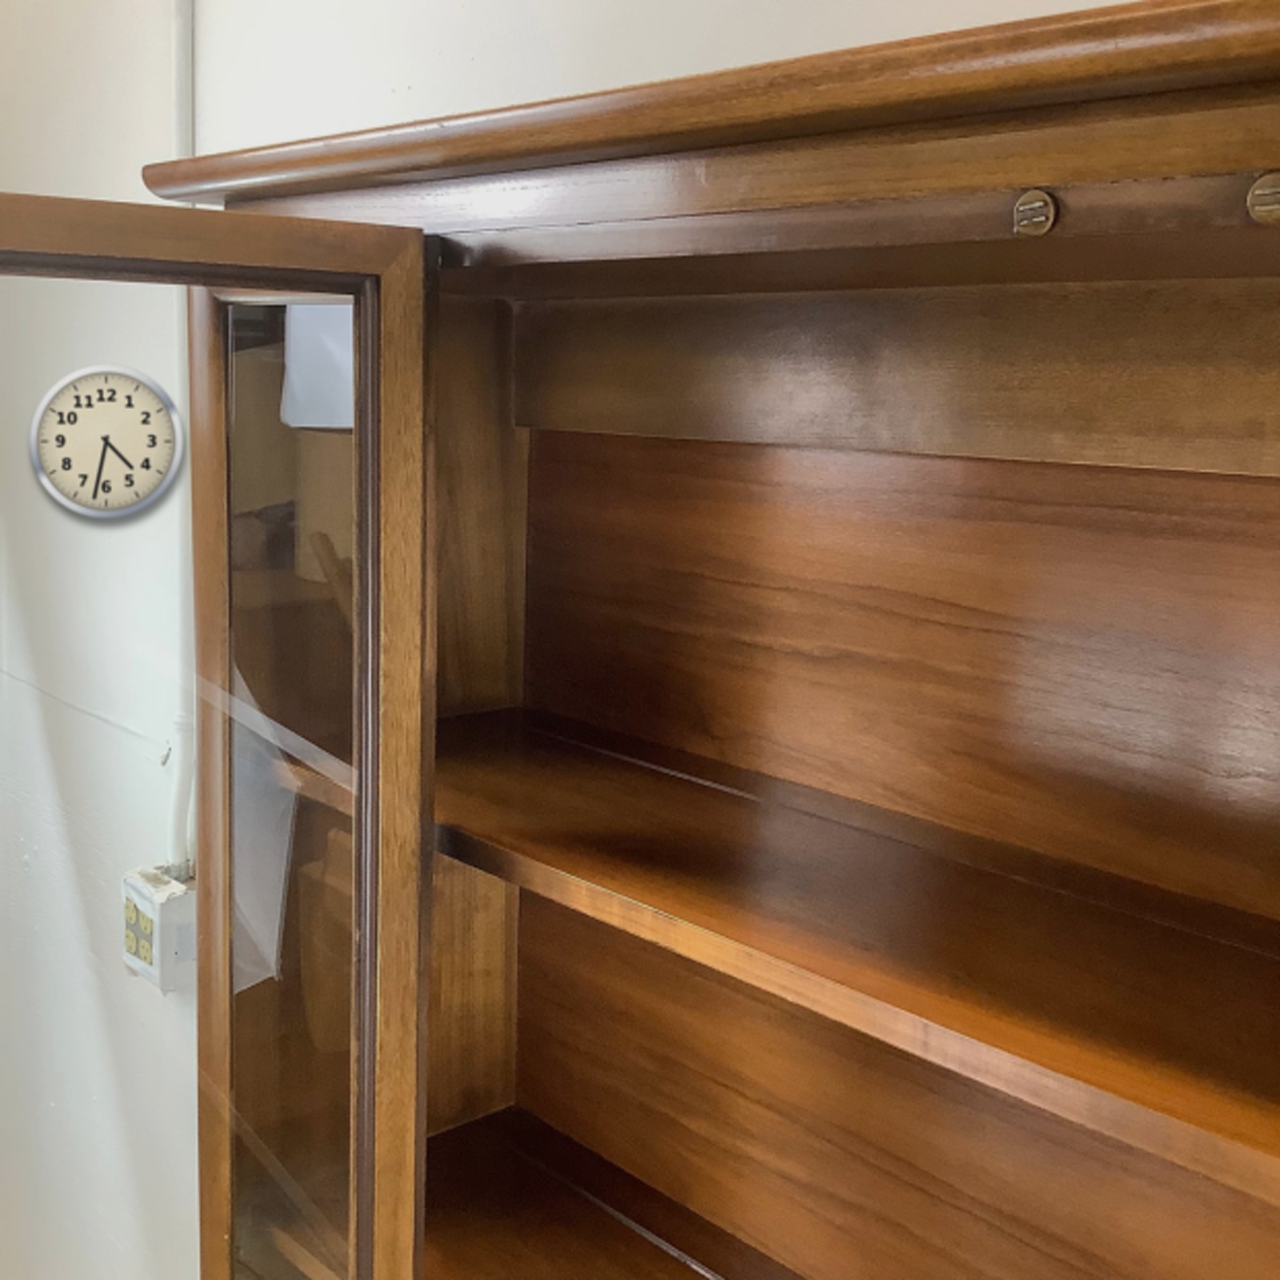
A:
4 h 32 min
